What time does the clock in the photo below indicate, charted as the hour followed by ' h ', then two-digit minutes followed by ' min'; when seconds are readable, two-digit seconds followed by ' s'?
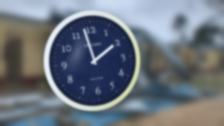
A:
1 h 58 min
